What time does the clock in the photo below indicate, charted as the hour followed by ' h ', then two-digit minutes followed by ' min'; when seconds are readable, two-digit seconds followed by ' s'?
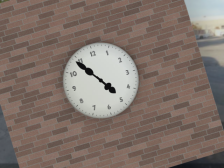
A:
4 h 54 min
